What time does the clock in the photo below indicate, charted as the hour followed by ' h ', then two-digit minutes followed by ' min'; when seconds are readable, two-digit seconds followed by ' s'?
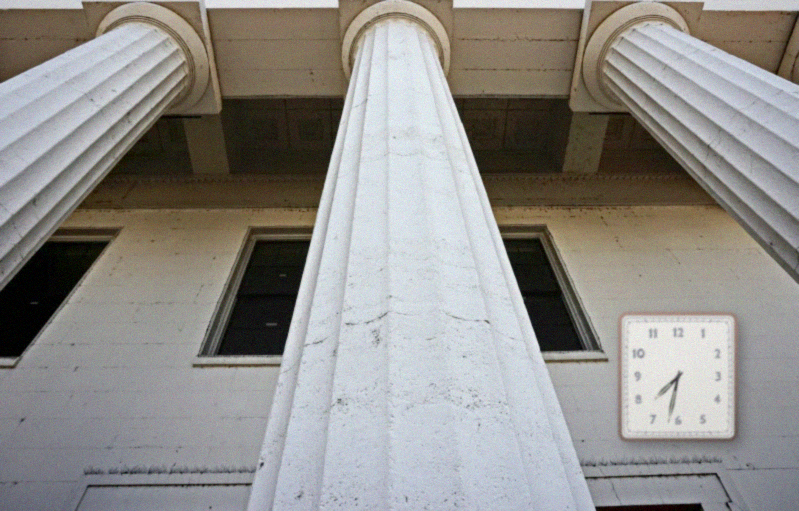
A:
7 h 32 min
